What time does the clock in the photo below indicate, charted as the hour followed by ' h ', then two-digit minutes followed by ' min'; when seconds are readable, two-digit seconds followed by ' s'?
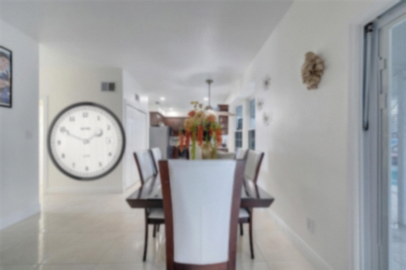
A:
1 h 49 min
